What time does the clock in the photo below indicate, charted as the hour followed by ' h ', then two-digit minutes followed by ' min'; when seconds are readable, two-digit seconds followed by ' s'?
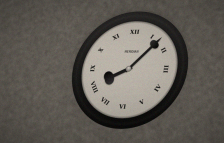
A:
8 h 07 min
